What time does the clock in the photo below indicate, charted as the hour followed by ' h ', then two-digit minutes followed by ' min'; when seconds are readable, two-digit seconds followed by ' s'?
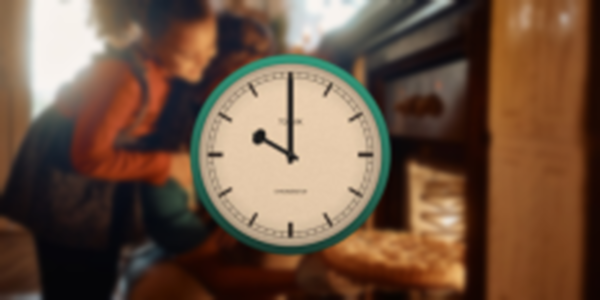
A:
10 h 00 min
